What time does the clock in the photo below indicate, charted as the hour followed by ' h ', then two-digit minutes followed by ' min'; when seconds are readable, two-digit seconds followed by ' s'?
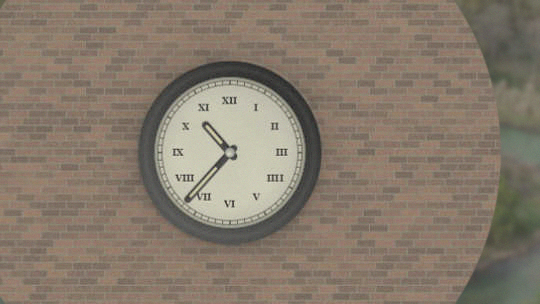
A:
10 h 37 min
